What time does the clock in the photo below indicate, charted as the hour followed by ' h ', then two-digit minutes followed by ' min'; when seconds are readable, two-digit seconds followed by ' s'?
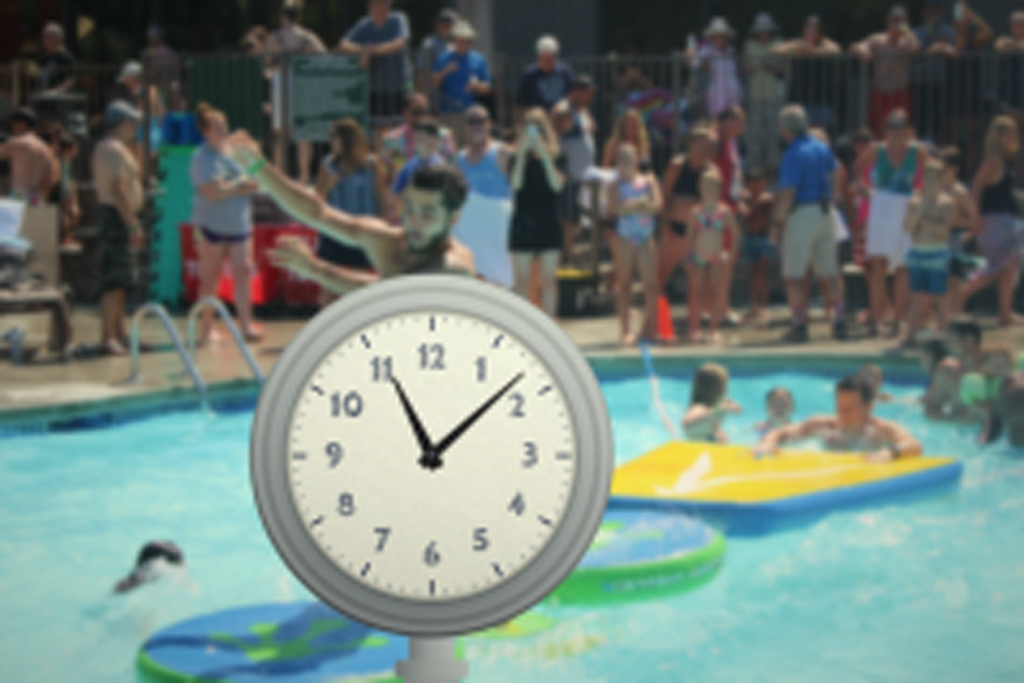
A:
11 h 08 min
